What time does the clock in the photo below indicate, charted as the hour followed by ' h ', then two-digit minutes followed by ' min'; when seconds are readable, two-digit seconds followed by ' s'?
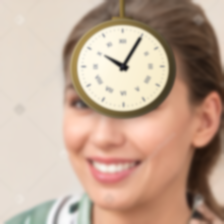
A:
10 h 05 min
